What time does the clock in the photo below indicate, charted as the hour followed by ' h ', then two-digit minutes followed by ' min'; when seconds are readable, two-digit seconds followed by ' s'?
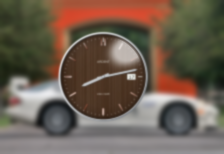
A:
8 h 13 min
